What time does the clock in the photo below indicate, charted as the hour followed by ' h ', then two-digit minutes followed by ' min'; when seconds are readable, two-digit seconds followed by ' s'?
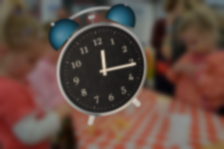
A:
12 h 16 min
